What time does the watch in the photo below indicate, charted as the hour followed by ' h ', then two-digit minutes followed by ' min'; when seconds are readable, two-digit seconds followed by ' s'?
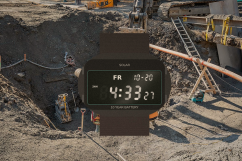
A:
4 h 33 min 27 s
